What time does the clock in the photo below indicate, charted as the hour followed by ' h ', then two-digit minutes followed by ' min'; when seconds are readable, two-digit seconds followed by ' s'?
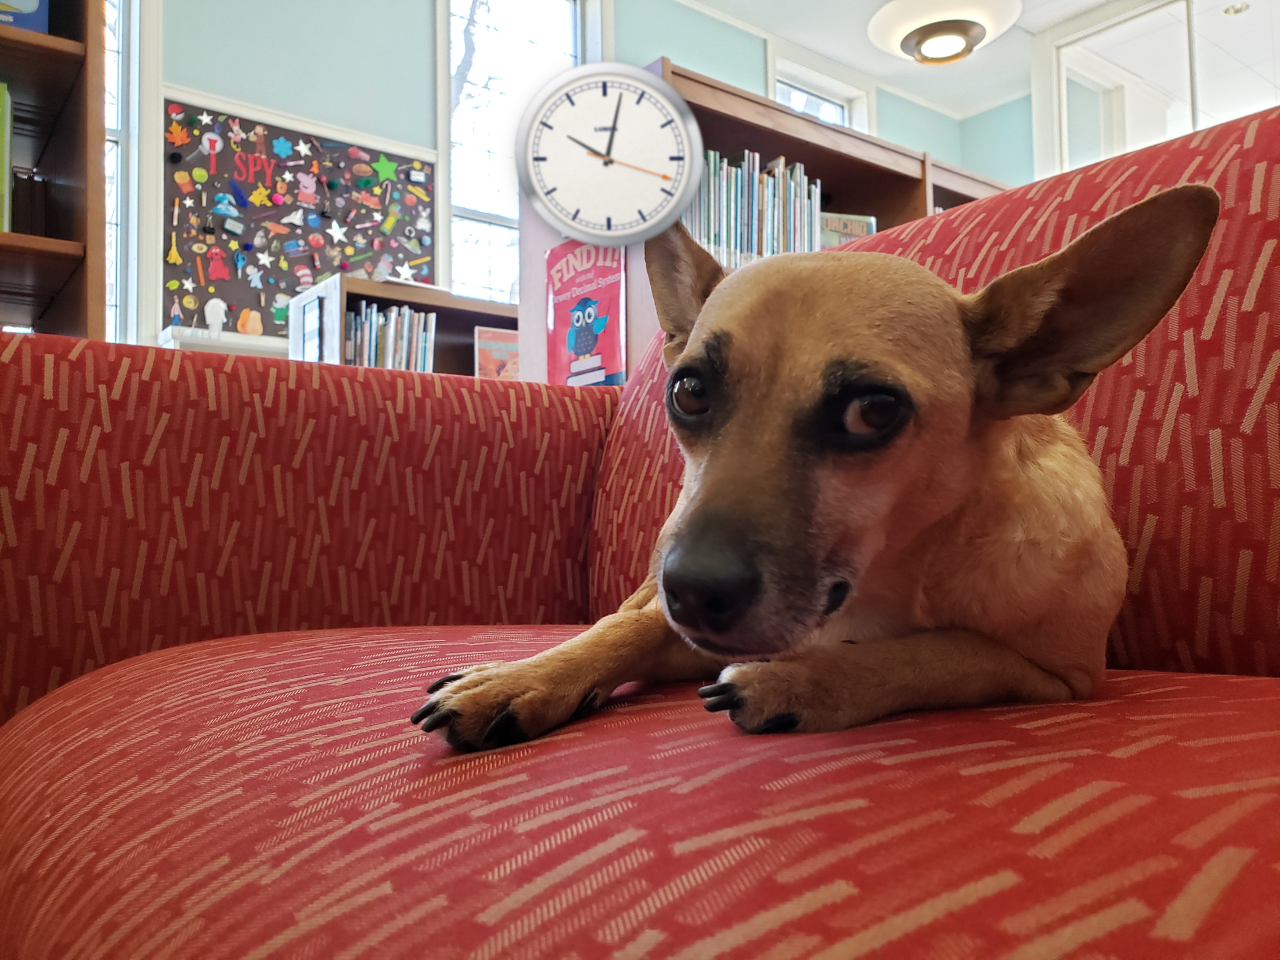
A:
10 h 02 min 18 s
